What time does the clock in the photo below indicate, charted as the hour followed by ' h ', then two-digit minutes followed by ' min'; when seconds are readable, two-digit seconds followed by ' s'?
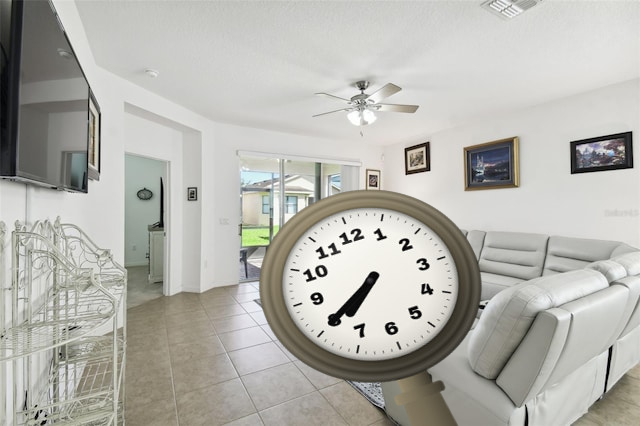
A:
7 h 40 min
